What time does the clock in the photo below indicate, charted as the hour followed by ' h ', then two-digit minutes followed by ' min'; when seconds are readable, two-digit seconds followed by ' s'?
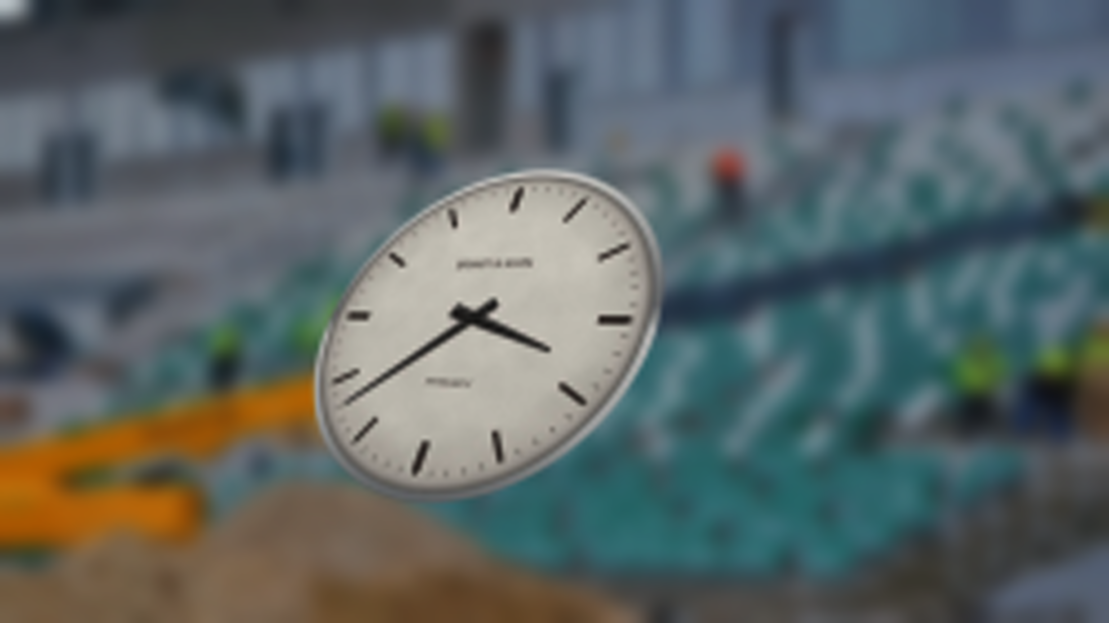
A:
3 h 38 min
